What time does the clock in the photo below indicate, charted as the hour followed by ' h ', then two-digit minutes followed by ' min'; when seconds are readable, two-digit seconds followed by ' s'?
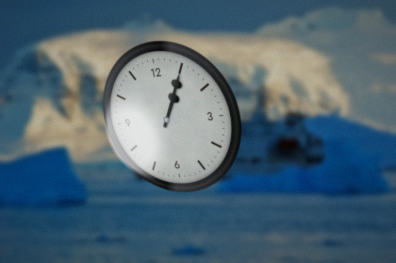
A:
1 h 05 min
